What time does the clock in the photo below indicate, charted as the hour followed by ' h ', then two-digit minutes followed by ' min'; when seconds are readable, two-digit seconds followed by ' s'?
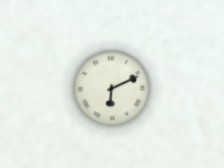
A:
6 h 11 min
